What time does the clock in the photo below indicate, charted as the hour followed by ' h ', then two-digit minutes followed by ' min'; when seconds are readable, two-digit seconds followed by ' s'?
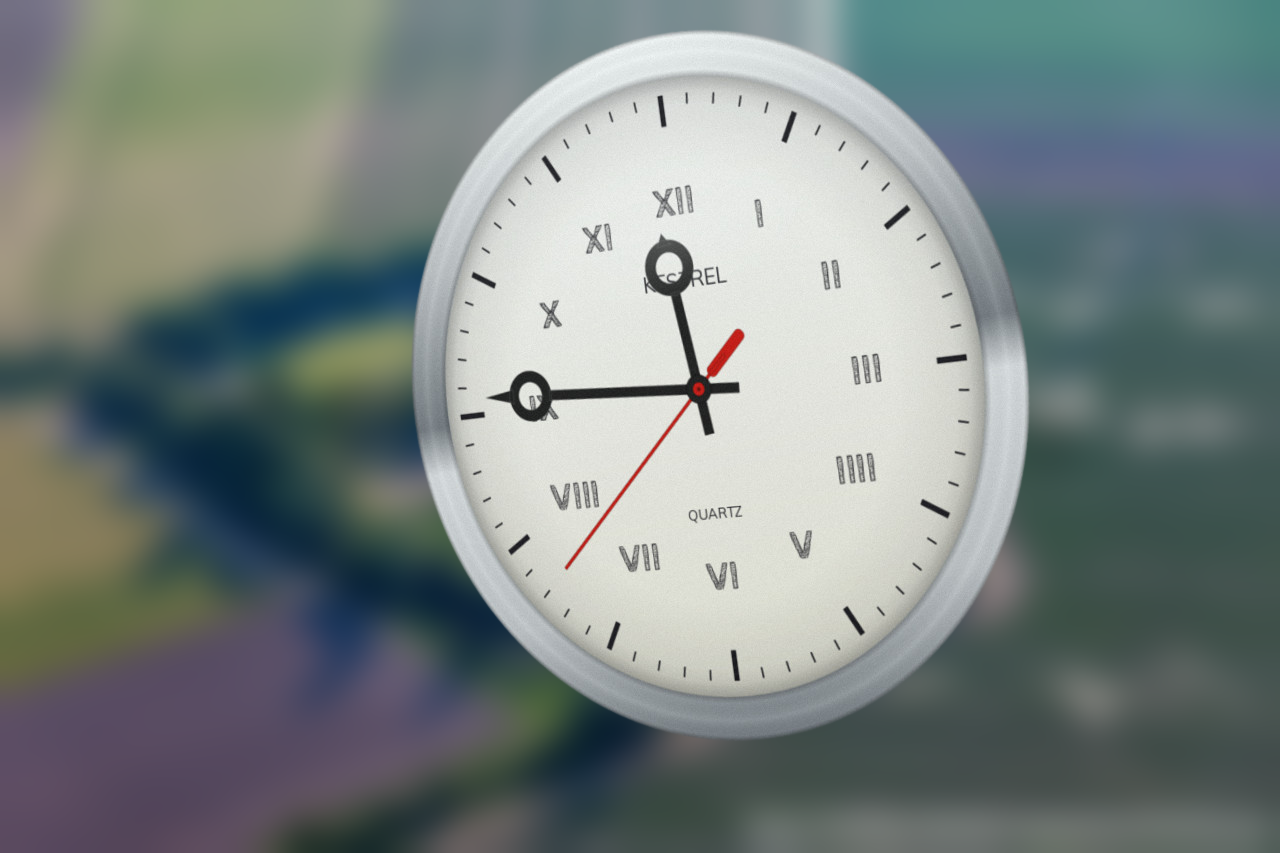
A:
11 h 45 min 38 s
